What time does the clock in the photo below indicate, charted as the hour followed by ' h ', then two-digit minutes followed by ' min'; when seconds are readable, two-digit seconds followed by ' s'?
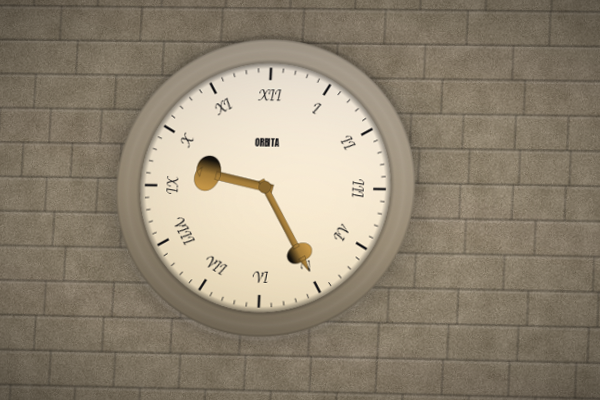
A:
9 h 25 min
